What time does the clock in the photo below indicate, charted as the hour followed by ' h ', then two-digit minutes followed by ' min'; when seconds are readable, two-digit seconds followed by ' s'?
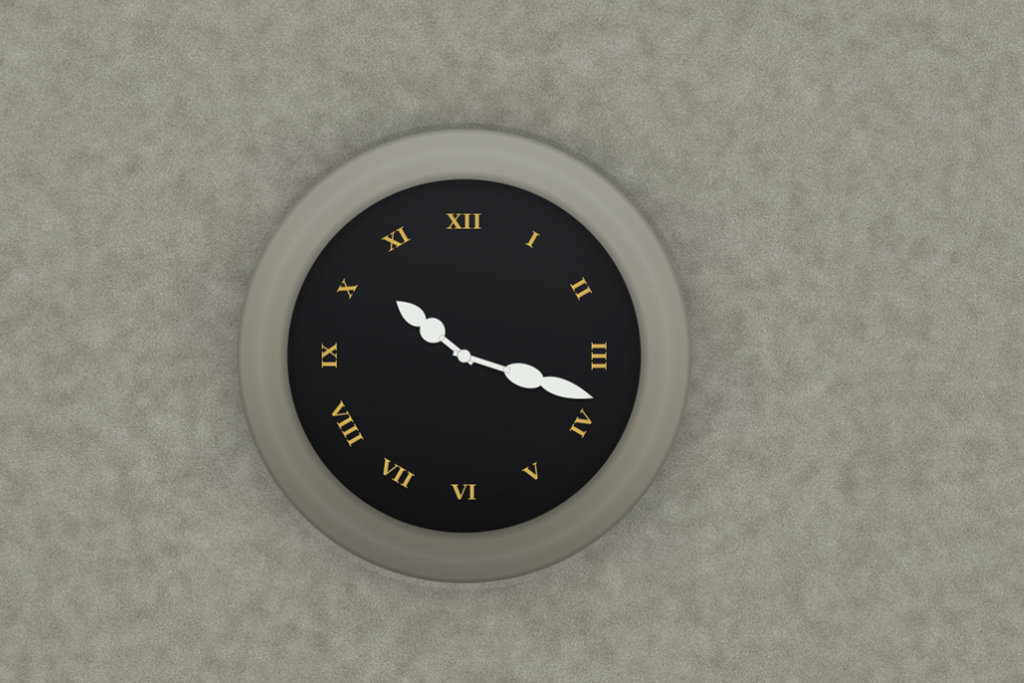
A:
10 h 18 min
